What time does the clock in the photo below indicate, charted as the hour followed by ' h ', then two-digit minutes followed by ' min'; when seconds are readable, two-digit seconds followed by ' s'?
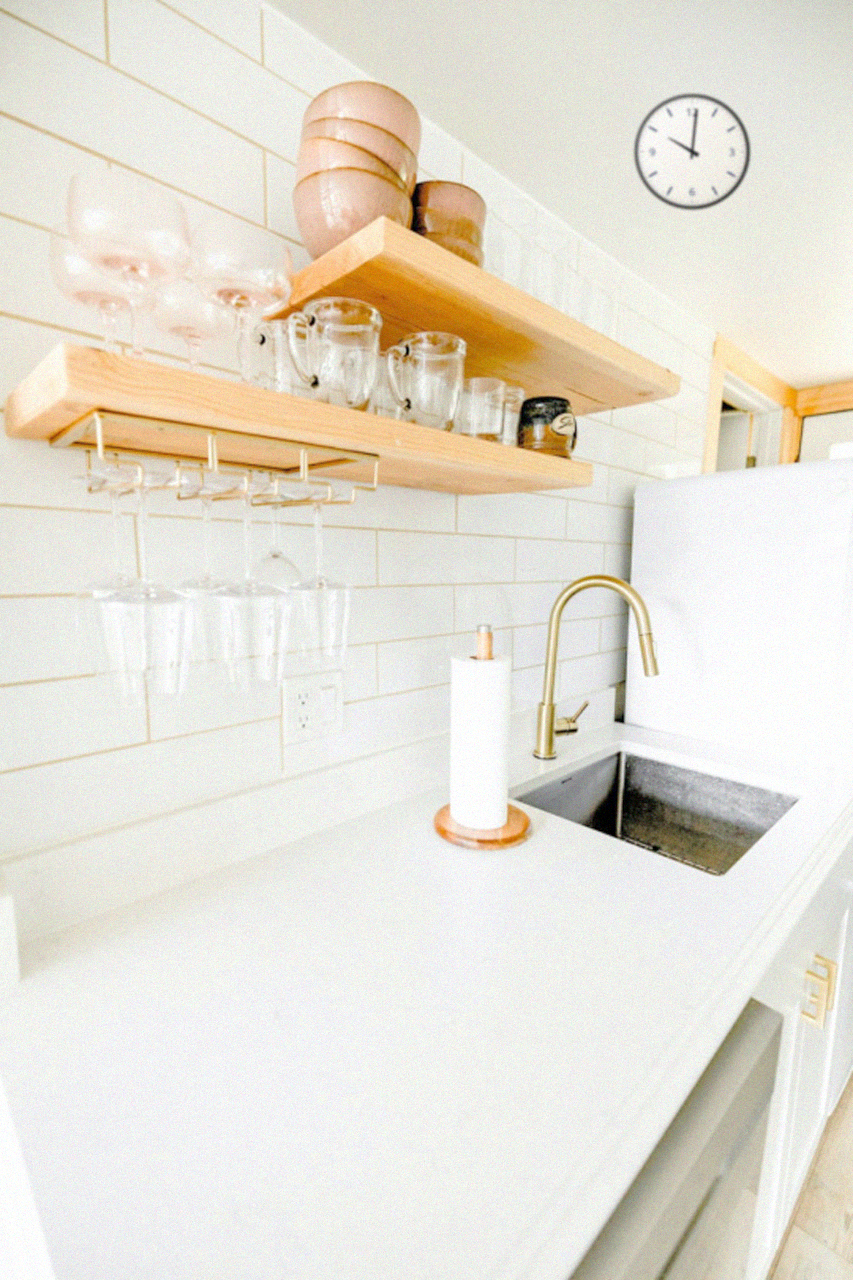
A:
10 h 01 min
